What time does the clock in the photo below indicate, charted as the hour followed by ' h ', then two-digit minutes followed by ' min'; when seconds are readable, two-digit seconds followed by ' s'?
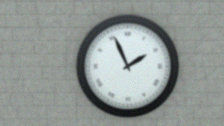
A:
1 h 56 min
